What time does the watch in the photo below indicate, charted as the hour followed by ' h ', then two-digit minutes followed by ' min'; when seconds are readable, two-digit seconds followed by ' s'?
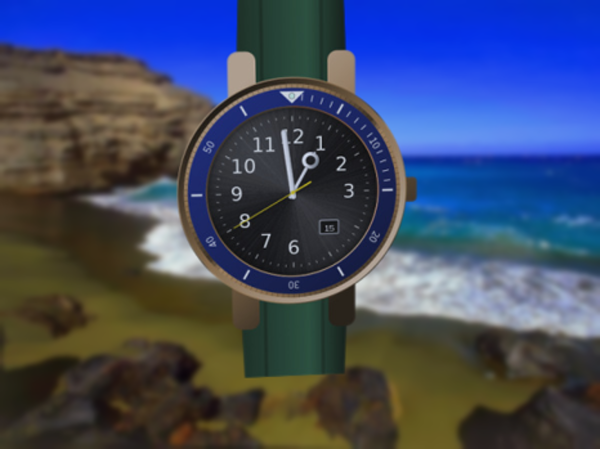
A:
12 h 58 min 40 s
